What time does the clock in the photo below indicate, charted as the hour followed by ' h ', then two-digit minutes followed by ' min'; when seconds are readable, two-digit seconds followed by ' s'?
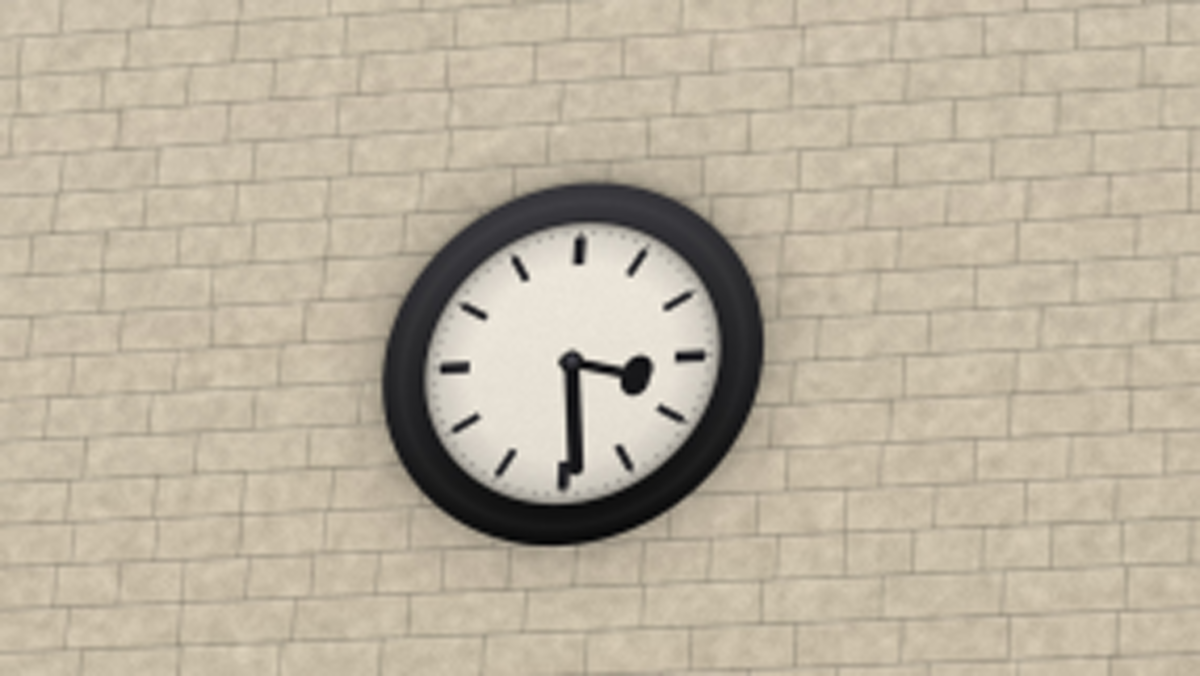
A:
3 h 29 min
